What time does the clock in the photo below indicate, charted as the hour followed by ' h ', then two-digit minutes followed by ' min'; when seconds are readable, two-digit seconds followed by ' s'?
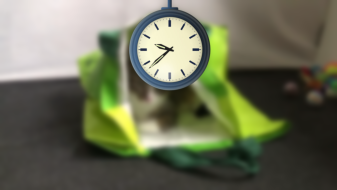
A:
9 h 38 min
